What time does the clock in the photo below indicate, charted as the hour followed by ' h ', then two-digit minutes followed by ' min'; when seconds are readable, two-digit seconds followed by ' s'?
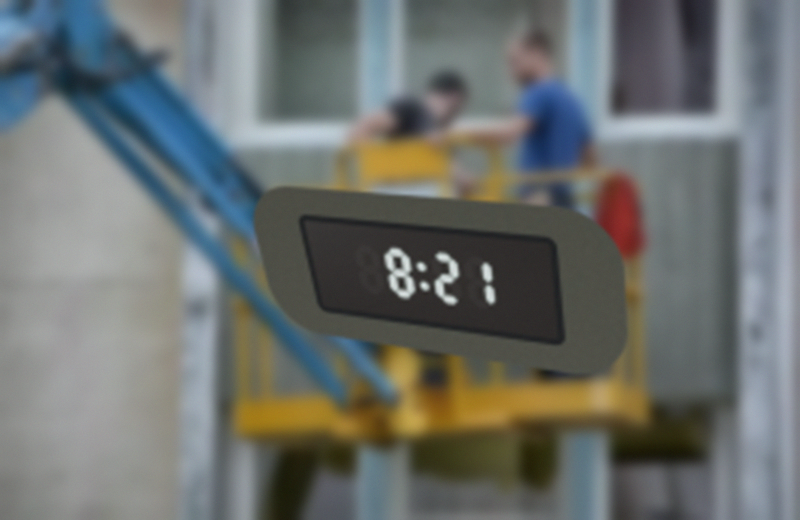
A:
8 h 21 min
